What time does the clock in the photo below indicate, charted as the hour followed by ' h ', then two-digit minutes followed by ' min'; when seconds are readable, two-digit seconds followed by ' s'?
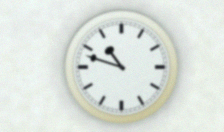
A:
10 h 48 min
